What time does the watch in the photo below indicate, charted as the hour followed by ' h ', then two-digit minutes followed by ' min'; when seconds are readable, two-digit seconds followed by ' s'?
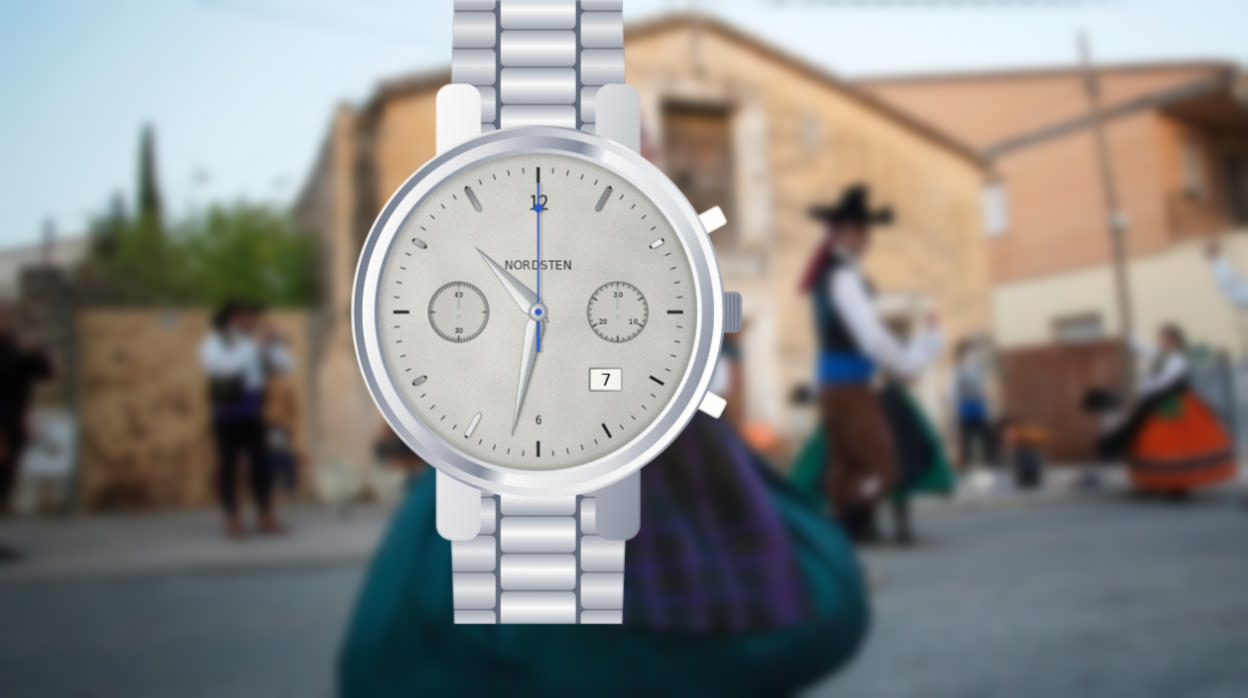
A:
10 h 32 min
